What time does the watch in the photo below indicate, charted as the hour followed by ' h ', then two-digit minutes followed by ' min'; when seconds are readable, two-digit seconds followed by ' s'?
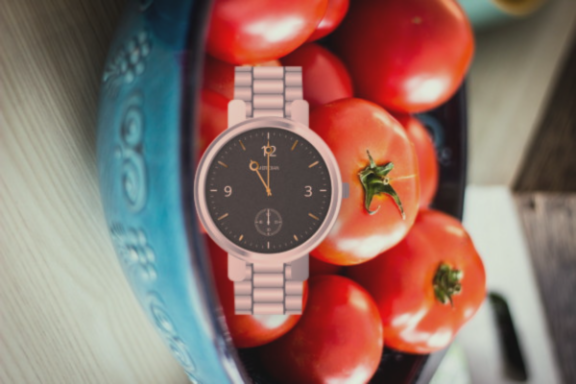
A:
11 h 00 min
